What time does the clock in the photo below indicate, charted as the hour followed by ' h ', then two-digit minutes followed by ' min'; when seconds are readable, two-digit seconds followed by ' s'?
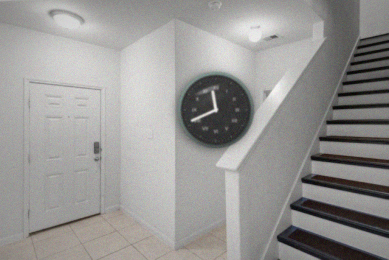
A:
11 h 41 min
